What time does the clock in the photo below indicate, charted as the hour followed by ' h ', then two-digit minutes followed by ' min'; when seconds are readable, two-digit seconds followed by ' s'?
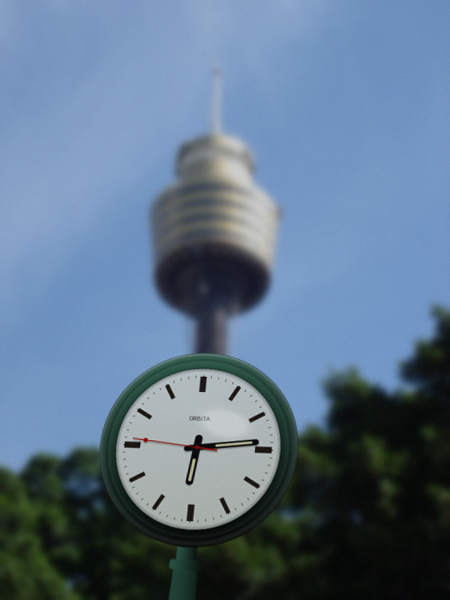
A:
6 h 13 min 46 s
